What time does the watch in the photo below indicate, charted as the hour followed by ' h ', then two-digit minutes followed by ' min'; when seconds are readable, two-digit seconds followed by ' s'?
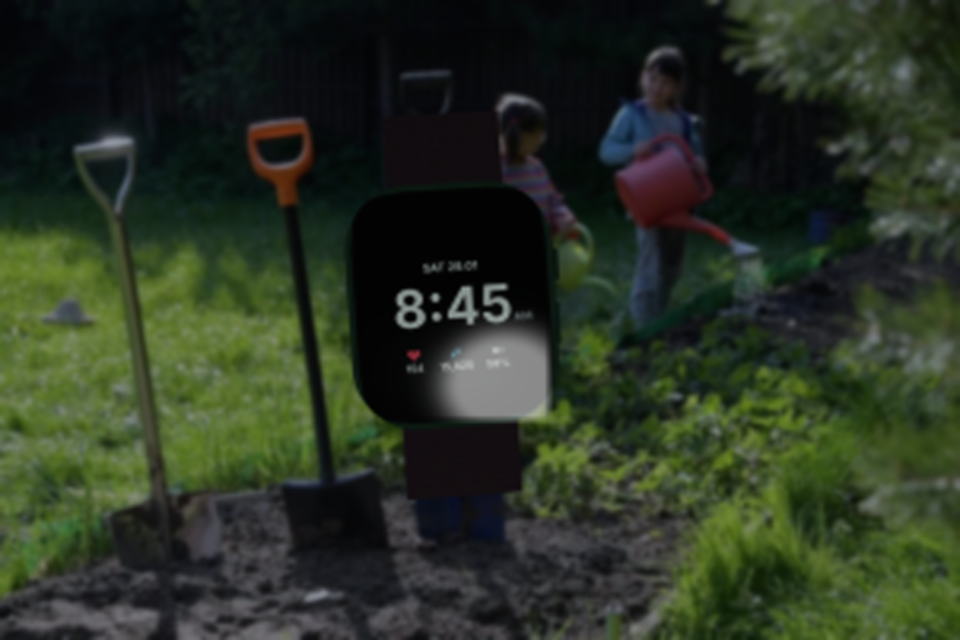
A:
8 h 45 min
